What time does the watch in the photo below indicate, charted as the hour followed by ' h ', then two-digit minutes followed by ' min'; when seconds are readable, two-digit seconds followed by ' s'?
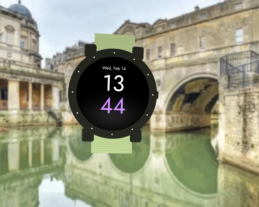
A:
13 h 44 min
